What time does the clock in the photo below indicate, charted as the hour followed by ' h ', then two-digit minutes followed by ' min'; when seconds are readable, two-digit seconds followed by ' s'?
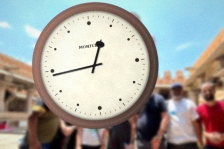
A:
12 h 44 min
